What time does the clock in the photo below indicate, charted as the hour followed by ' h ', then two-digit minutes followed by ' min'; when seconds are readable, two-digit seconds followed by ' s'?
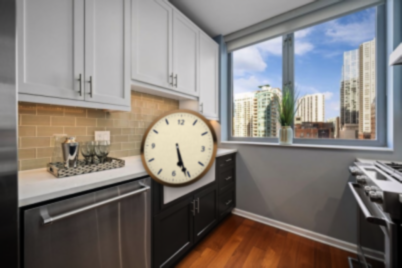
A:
5 h 26 min
